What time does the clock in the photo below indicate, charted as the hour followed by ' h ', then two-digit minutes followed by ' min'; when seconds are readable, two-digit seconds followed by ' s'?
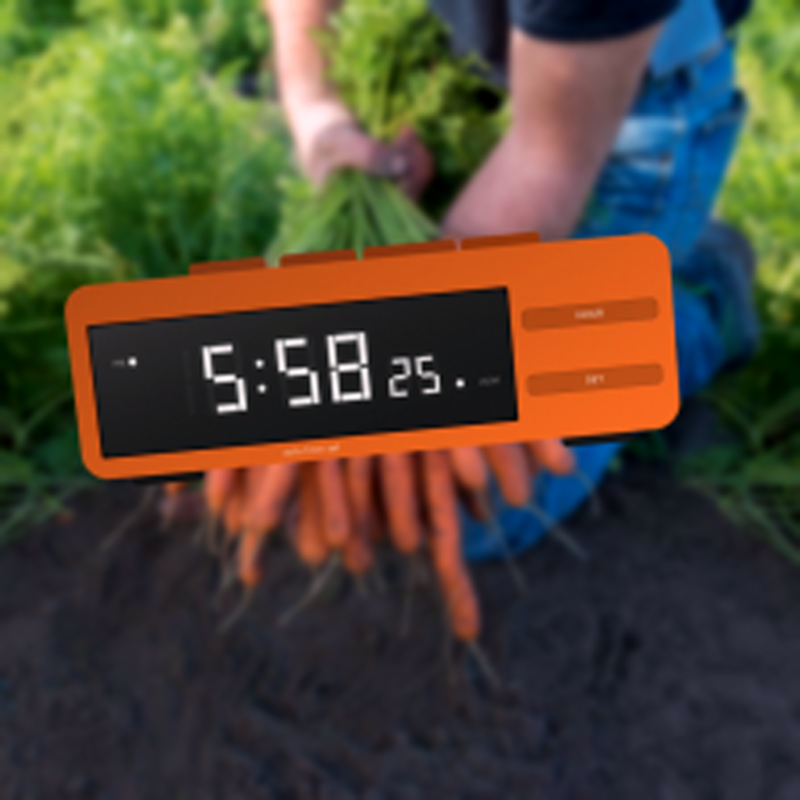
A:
5 h 58 min 25 s
